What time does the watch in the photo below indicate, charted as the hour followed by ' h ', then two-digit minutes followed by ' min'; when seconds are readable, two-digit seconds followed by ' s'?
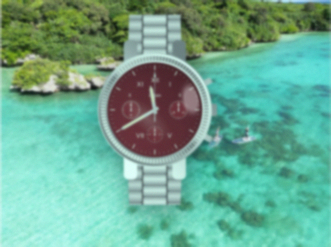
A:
11 h 40 min
